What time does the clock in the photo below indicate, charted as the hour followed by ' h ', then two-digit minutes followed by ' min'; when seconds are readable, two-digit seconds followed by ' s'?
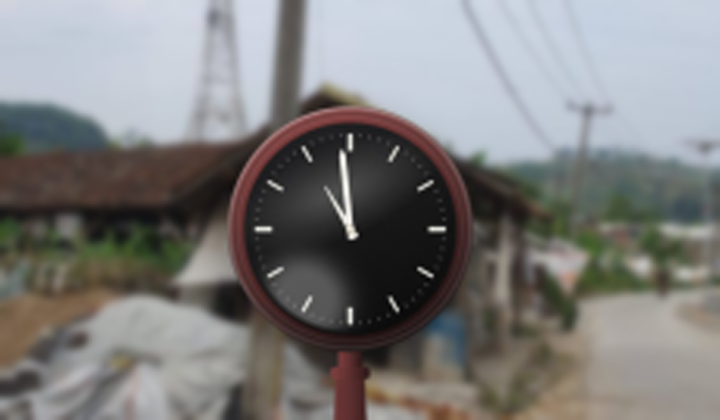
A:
10 h 59 min
